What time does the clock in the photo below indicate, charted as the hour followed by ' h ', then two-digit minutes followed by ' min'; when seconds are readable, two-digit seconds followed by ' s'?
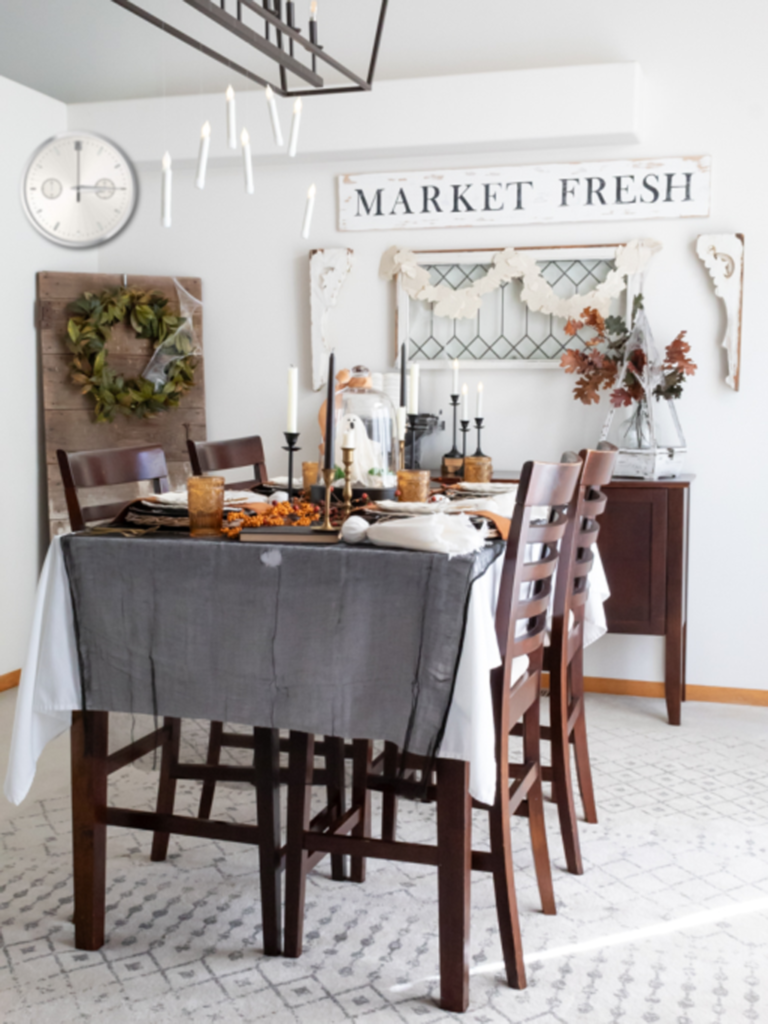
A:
3 h 15 min
